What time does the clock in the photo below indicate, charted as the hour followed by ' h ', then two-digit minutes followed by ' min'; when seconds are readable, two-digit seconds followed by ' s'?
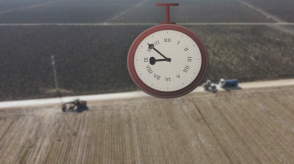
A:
8 h 52 min
